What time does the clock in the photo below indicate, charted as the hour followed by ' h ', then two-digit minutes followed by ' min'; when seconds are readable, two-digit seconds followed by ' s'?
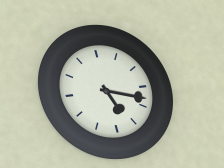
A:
5 h 18 min
